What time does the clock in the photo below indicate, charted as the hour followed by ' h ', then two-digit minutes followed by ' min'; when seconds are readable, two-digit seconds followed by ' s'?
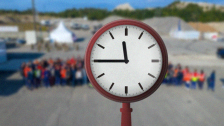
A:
11 h 45 min
